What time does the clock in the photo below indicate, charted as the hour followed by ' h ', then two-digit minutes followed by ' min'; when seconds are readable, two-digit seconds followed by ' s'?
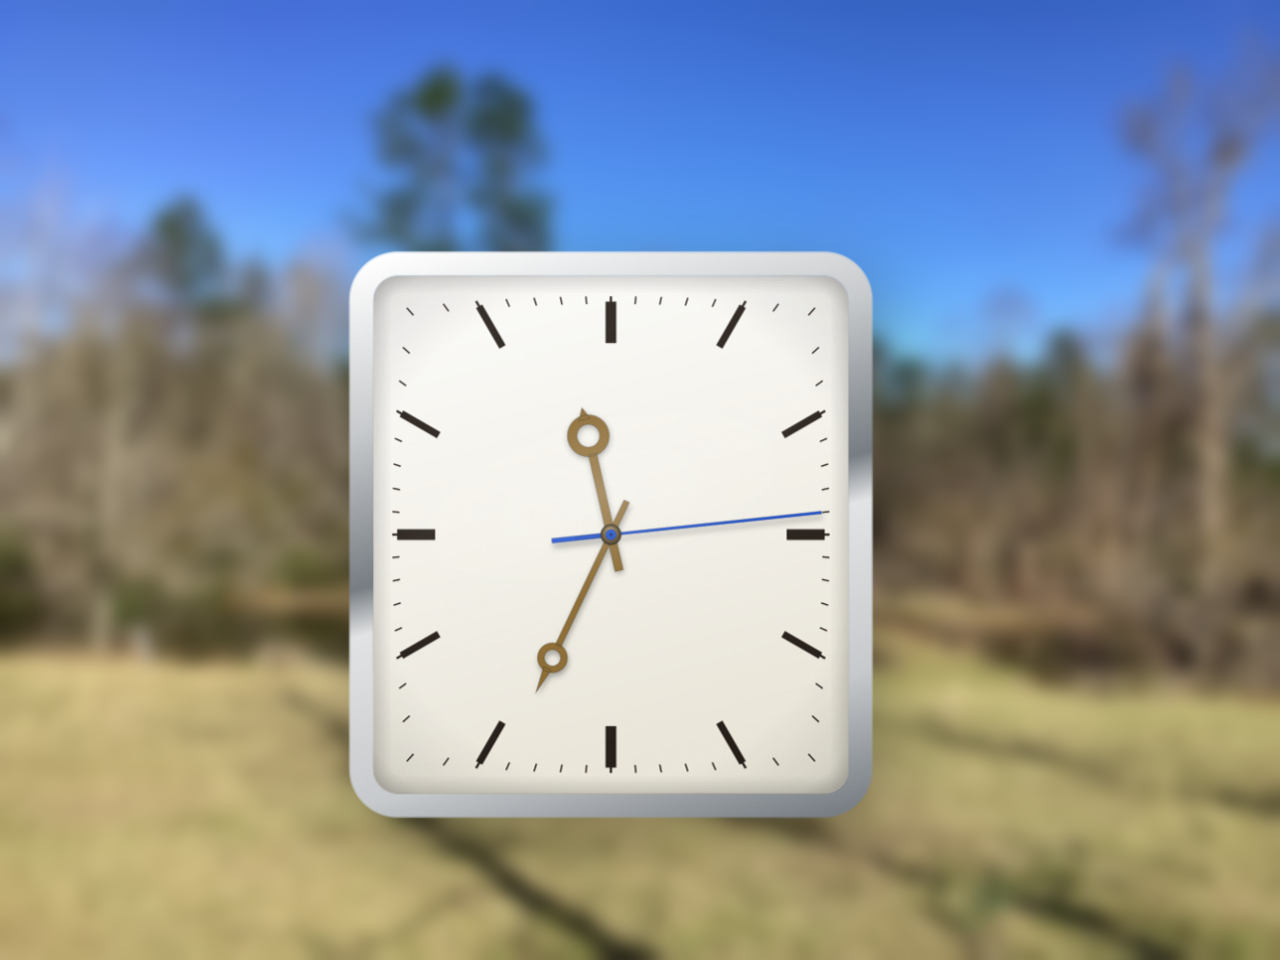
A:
11 h 34 min 14 s
